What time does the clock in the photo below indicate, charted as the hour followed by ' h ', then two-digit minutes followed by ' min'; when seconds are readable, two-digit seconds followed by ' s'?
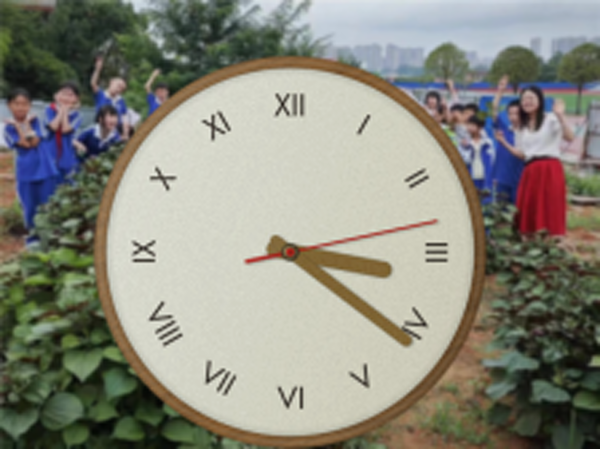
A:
3 h 21 min 13 s
